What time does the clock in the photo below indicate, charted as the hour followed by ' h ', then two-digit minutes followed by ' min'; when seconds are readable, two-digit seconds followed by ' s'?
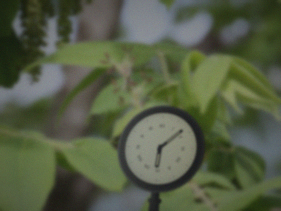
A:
6 h 08 min
